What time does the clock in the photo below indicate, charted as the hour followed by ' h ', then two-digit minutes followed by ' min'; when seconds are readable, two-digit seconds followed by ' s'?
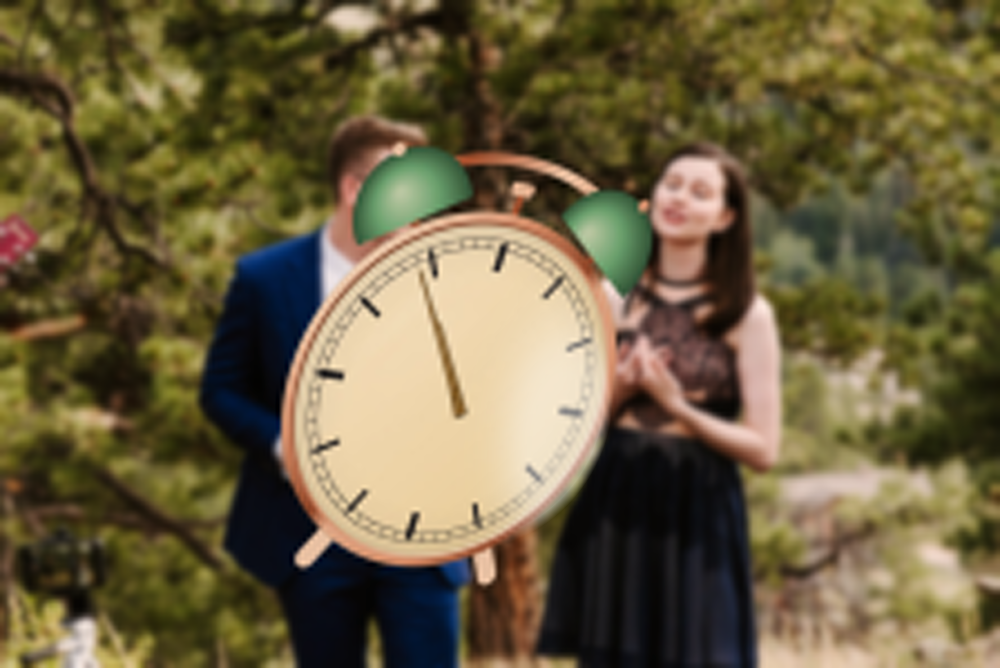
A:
10 h 54 min
